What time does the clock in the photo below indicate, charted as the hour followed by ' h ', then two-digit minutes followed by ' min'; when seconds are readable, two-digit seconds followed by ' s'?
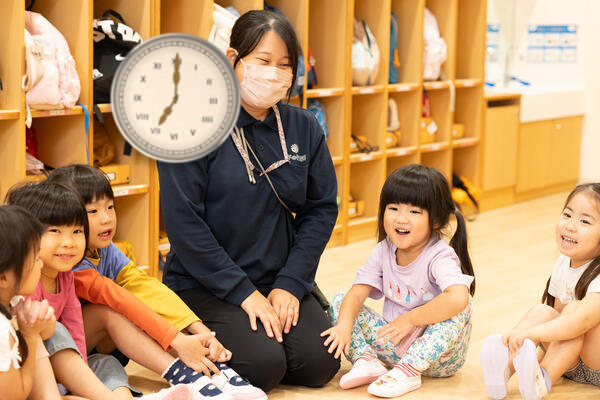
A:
7 h 00 min
